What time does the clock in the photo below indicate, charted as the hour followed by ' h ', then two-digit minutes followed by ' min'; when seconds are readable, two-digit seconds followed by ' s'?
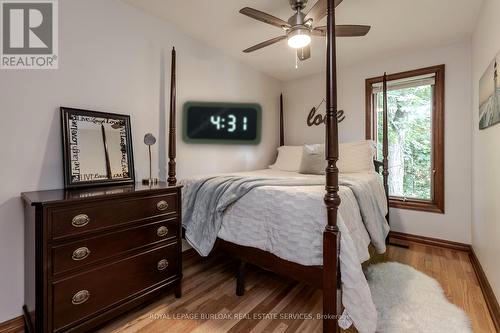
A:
4 h 31 min
